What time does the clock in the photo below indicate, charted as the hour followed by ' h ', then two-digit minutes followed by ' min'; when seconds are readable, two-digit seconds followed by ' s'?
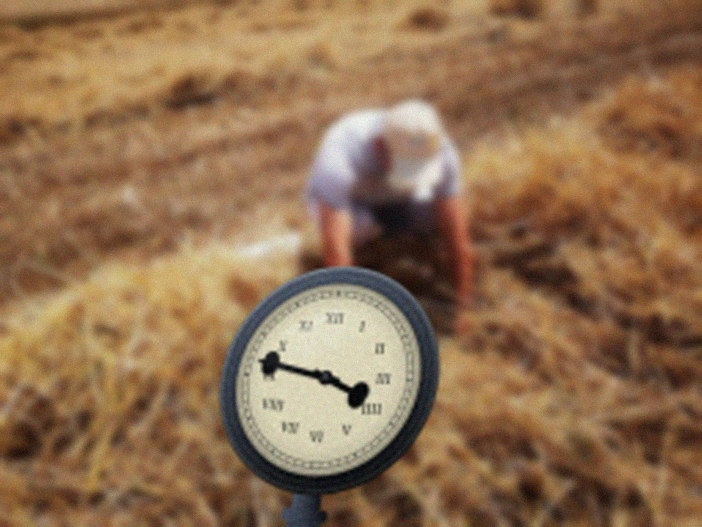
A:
3 h 47 min
